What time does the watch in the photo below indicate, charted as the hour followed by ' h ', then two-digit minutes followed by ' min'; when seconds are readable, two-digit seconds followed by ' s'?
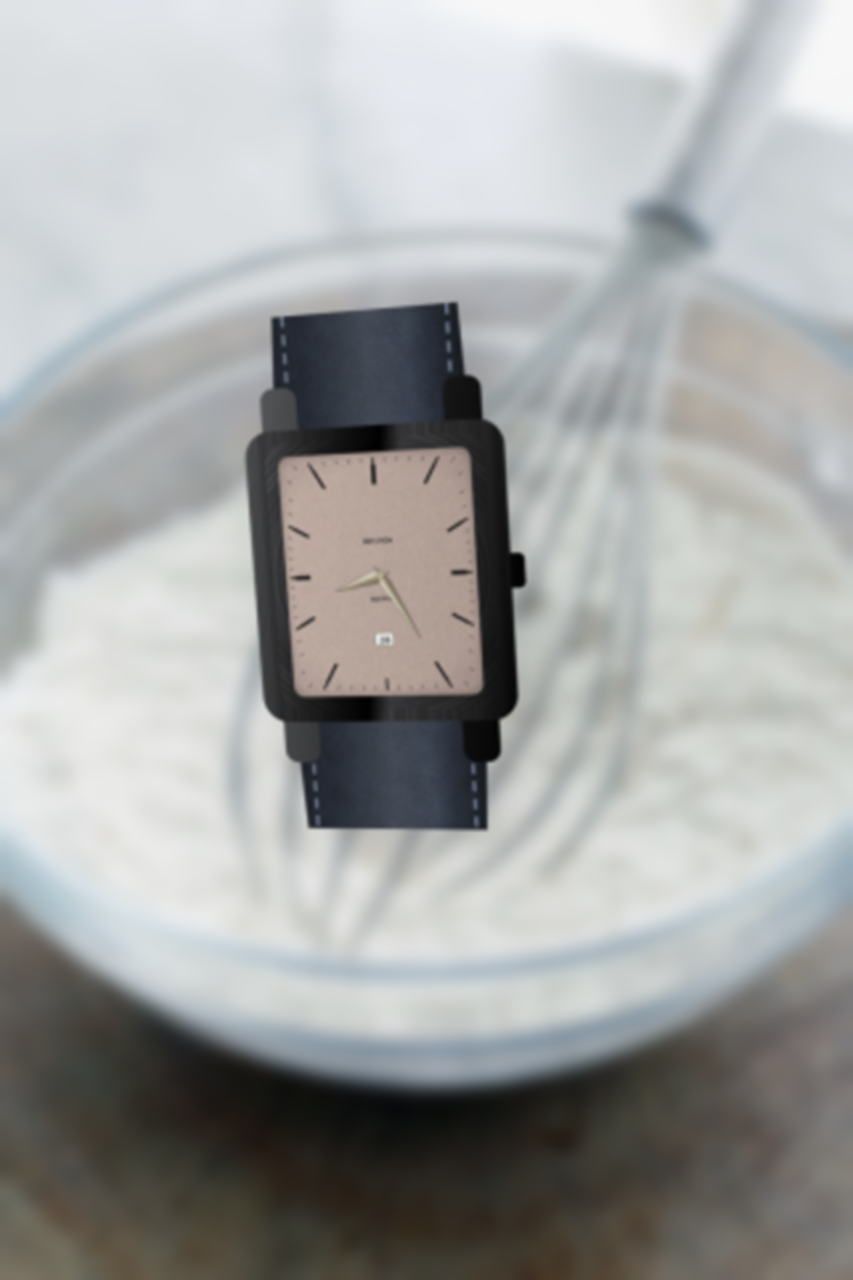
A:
8 h 25 min
